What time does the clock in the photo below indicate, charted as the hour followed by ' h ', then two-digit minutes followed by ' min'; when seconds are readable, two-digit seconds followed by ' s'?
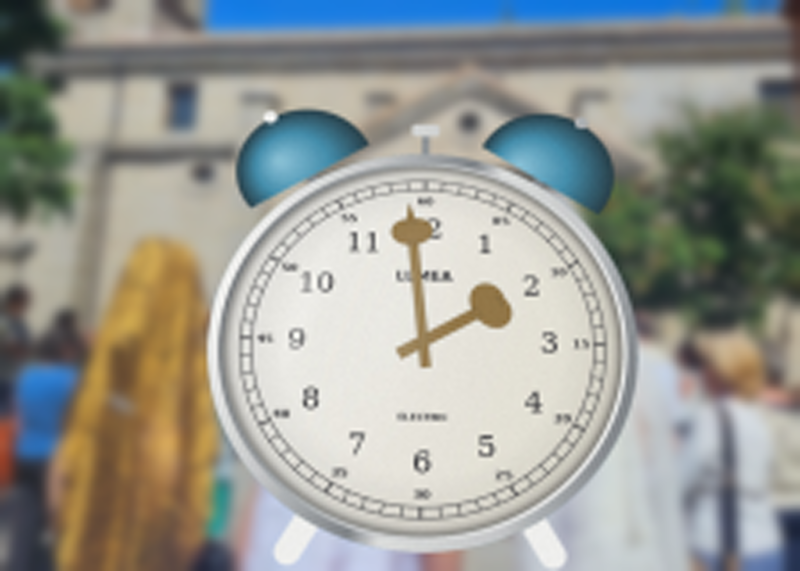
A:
1 h 59 min
